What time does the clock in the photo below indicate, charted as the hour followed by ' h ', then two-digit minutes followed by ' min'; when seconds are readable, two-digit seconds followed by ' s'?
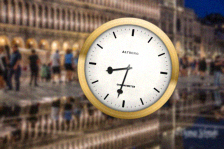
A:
8 h 32 min
